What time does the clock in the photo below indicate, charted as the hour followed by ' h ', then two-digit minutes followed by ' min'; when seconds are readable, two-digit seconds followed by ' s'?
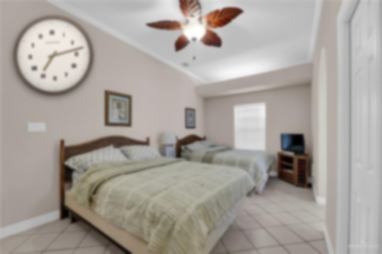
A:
7 h 13 min
